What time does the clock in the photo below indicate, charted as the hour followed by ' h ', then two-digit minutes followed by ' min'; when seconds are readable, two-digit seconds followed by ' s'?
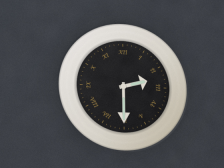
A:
2 h 30 min
